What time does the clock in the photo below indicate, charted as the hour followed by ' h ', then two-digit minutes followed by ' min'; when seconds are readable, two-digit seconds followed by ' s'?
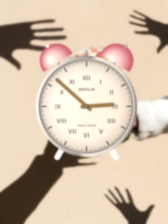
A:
2 h 52 min
